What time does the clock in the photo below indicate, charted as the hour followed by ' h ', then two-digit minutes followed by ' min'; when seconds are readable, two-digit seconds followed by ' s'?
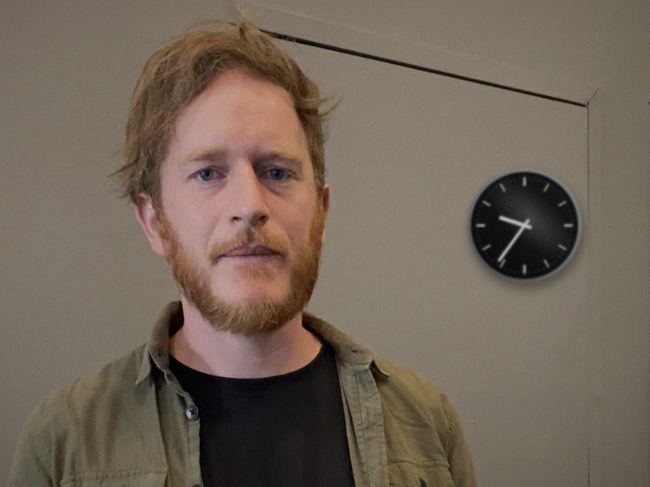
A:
9 h 36 min
